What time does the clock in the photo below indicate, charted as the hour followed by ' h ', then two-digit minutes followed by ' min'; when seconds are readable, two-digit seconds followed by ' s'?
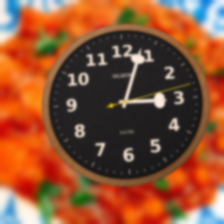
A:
3 h 03 min 13 s
